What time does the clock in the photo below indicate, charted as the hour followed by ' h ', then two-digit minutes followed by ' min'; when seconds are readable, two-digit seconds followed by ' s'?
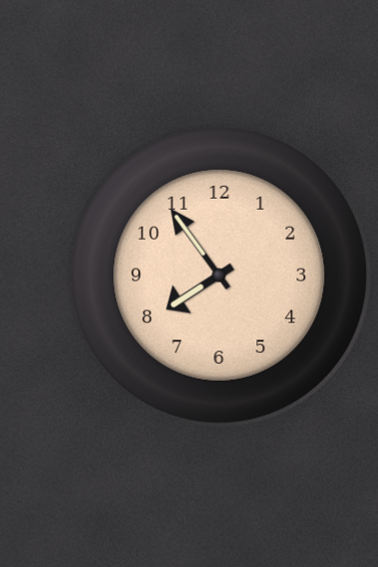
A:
7 h 54 min
